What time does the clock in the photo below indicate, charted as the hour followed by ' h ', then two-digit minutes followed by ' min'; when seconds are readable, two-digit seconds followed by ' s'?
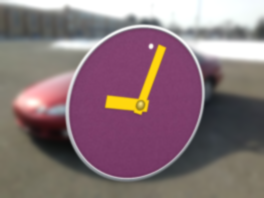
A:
9 h 02 min
